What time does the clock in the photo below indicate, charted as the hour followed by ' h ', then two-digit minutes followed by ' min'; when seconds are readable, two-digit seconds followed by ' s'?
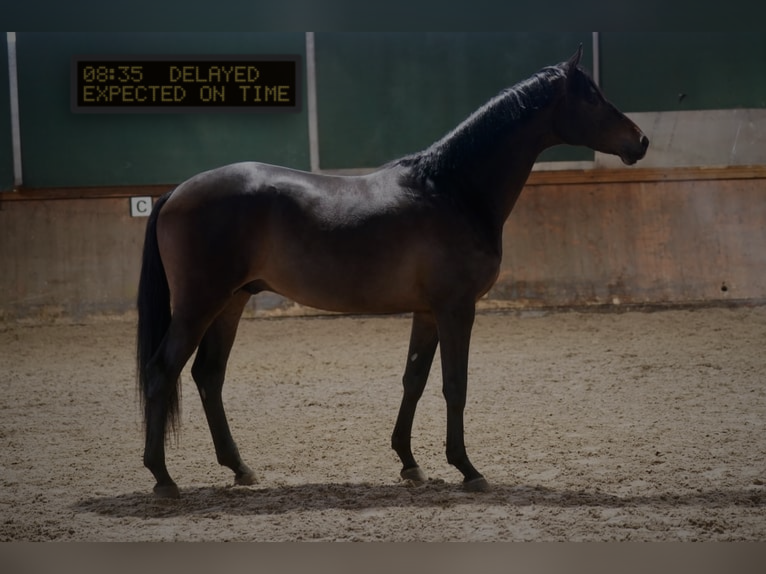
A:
8 h 35 min
